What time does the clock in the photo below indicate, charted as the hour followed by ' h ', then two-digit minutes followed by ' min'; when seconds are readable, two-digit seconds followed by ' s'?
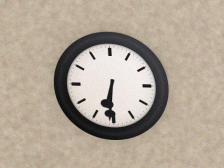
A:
6 h 31 min
